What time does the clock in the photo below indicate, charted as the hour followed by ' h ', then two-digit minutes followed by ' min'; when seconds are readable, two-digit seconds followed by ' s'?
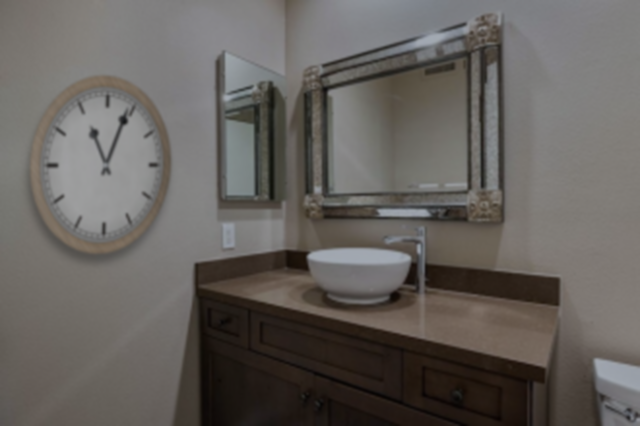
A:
11 h 04 min
